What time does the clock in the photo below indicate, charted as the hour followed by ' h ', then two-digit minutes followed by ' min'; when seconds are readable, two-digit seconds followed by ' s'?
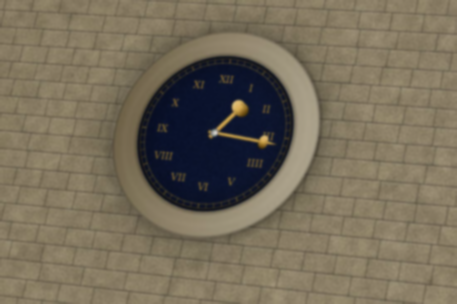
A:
1 h 16 min
